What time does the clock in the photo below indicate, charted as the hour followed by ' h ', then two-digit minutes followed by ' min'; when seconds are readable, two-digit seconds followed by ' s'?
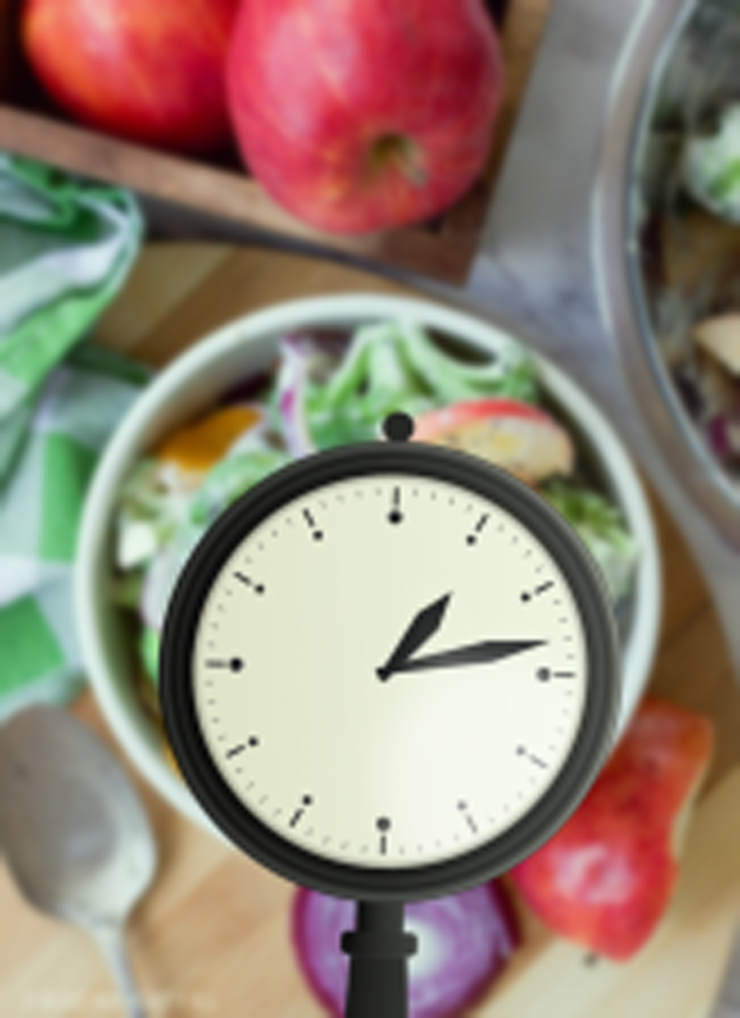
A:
1 h 13 min
